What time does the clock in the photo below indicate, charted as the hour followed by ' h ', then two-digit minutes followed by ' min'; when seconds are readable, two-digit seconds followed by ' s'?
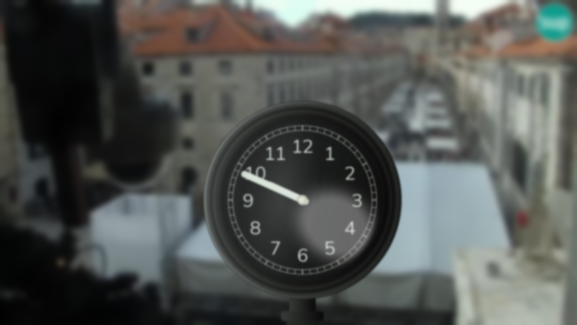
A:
9 h 49 min
